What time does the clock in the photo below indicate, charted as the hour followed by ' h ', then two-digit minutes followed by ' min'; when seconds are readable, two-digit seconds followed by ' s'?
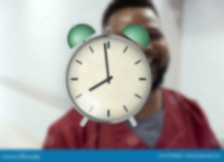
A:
7 h 59 min
